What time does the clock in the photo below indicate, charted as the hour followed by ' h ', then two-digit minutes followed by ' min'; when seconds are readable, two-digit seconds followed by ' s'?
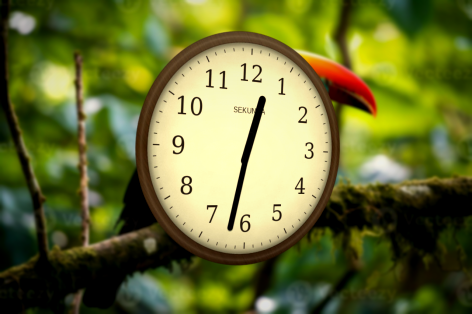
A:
12 h 32 min
